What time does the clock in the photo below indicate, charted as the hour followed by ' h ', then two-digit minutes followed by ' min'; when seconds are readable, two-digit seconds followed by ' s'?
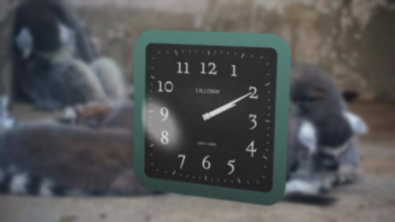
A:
2 h 10 min
